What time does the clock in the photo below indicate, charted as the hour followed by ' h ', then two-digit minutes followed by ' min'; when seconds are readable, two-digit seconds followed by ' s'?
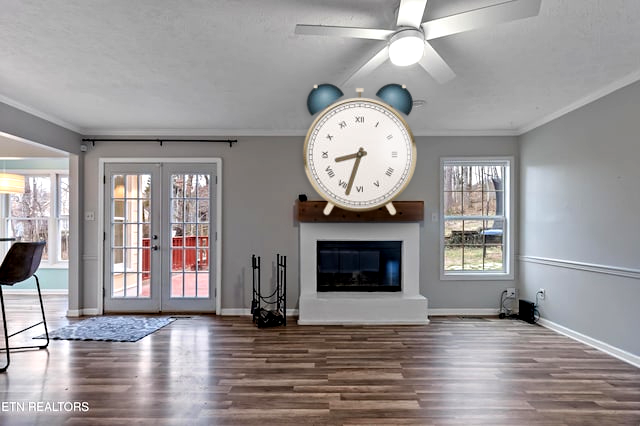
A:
8 h 33 min
